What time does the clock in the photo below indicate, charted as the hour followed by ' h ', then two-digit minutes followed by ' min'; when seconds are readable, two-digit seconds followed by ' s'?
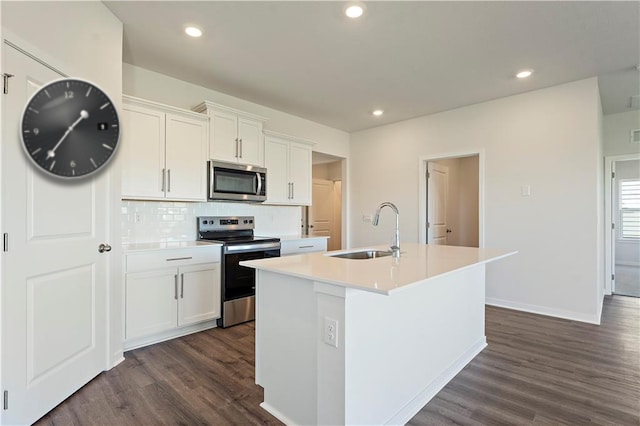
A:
1 h 37 min
